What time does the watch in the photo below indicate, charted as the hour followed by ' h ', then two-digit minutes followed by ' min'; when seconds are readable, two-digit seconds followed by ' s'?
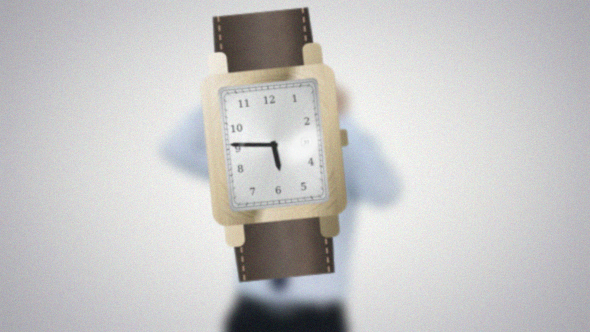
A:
5 h 46 min
